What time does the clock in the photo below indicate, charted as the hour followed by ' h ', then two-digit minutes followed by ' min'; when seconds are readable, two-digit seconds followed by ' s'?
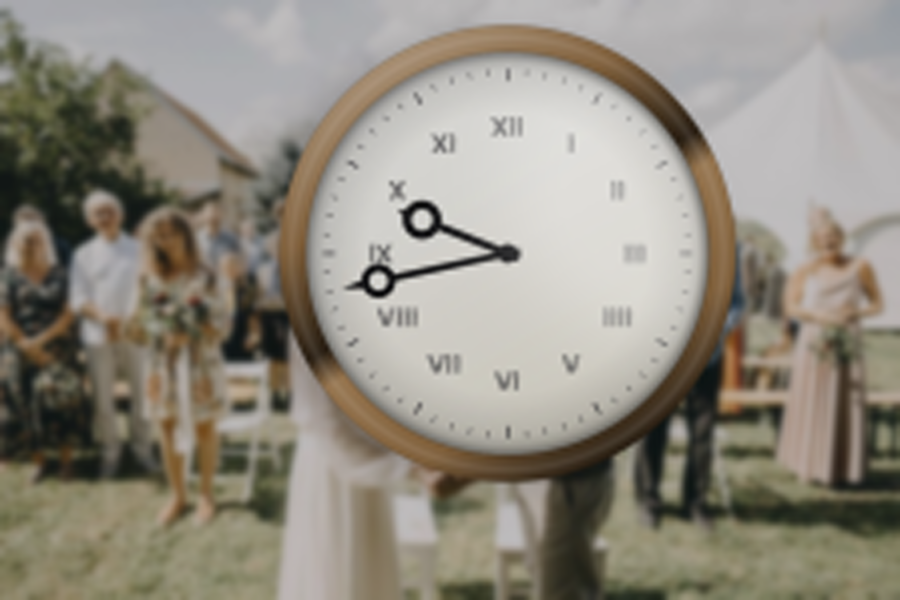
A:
9 h 43 min
